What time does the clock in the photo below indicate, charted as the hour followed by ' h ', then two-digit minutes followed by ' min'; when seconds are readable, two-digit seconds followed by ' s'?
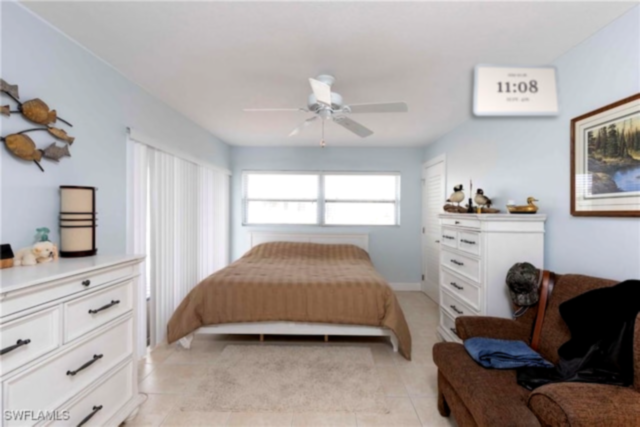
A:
11 h 08 min
